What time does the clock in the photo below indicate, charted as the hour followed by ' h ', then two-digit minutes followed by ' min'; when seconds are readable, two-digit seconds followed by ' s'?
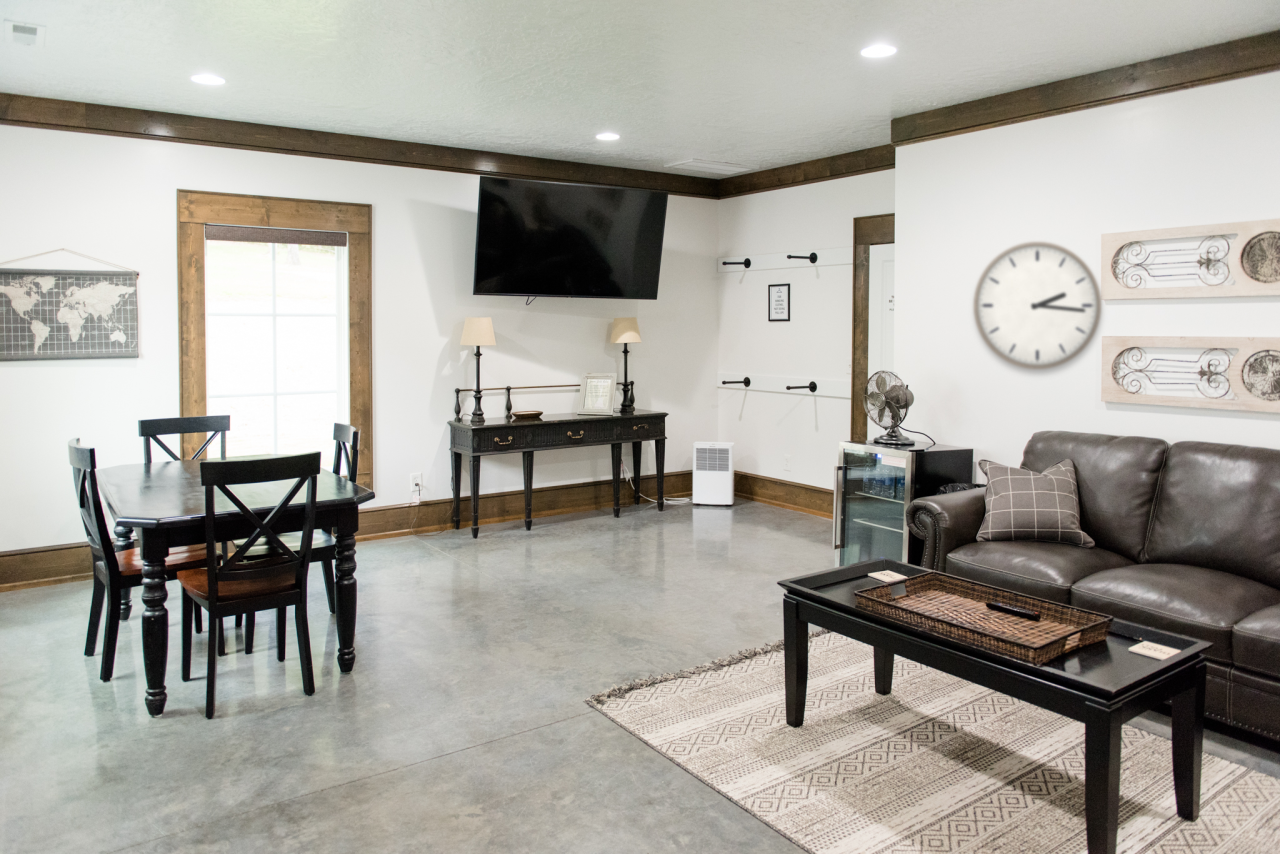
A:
2 h 16 min
